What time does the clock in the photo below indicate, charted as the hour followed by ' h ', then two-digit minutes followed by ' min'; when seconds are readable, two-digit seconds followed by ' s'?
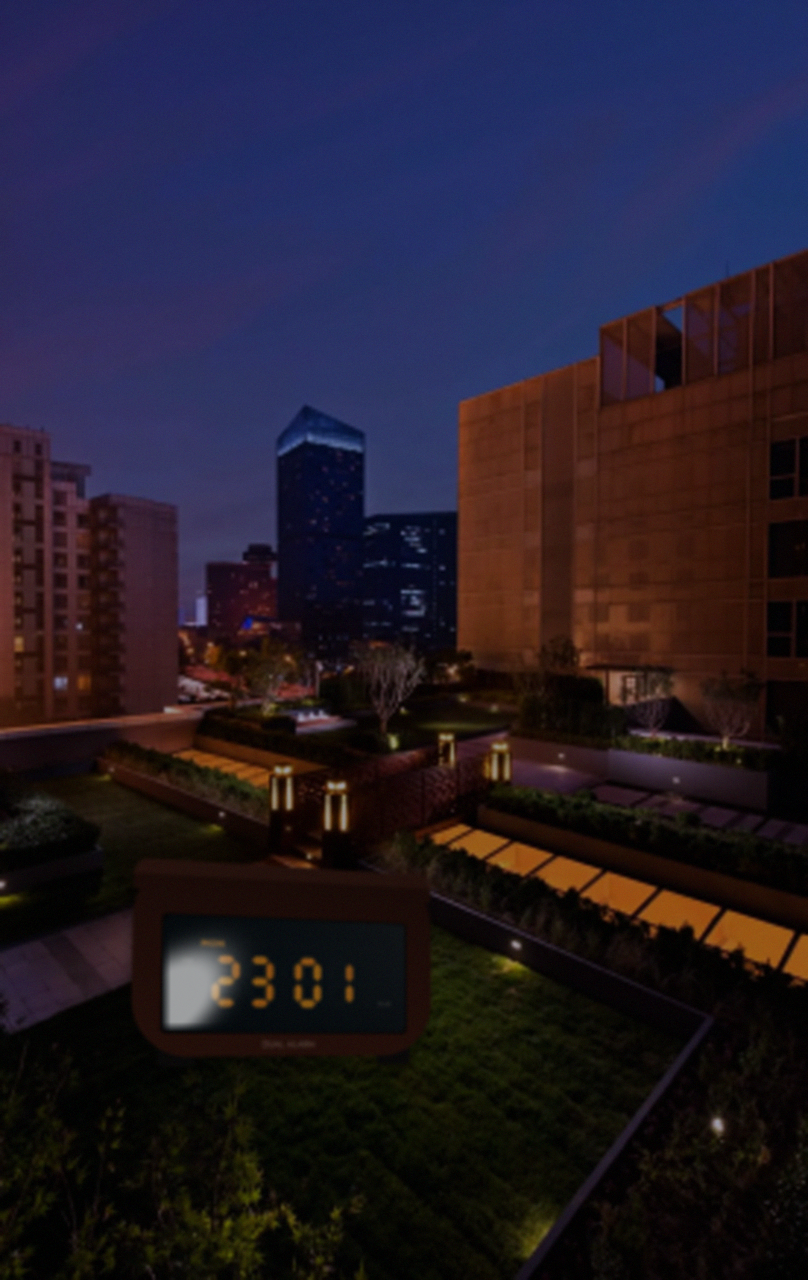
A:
23 h 01 min
